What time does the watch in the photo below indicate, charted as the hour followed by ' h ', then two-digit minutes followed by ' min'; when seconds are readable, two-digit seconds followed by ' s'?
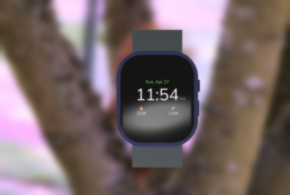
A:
11 h 54 min
